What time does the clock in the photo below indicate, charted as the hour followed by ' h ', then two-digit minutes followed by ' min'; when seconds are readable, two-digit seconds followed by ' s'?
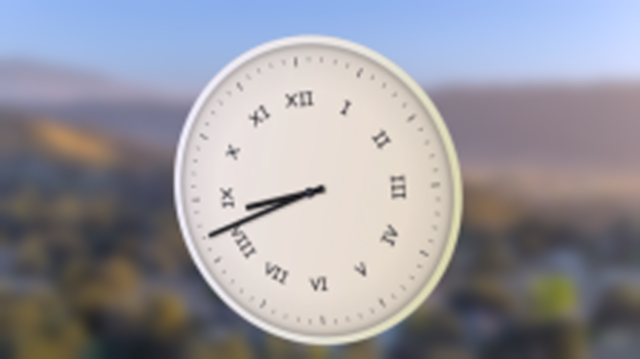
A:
8 h 42 min
